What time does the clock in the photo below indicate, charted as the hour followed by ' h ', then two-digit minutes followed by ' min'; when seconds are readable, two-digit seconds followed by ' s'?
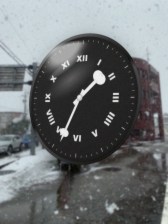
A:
1 h 34 min
